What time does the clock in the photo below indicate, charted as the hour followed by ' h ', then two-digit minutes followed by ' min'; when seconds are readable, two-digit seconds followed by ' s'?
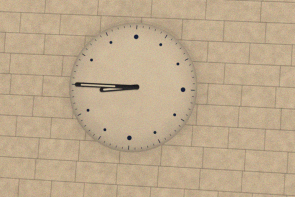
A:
8 h 45 min
